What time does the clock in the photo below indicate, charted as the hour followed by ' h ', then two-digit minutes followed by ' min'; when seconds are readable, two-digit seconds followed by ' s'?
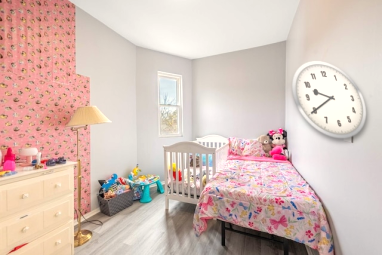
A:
9 h 40 min
